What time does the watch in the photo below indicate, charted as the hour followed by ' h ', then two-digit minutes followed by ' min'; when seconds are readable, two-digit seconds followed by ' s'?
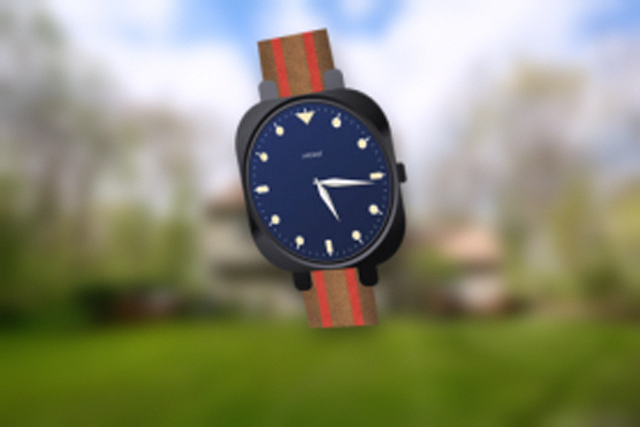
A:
5 h 16 min
